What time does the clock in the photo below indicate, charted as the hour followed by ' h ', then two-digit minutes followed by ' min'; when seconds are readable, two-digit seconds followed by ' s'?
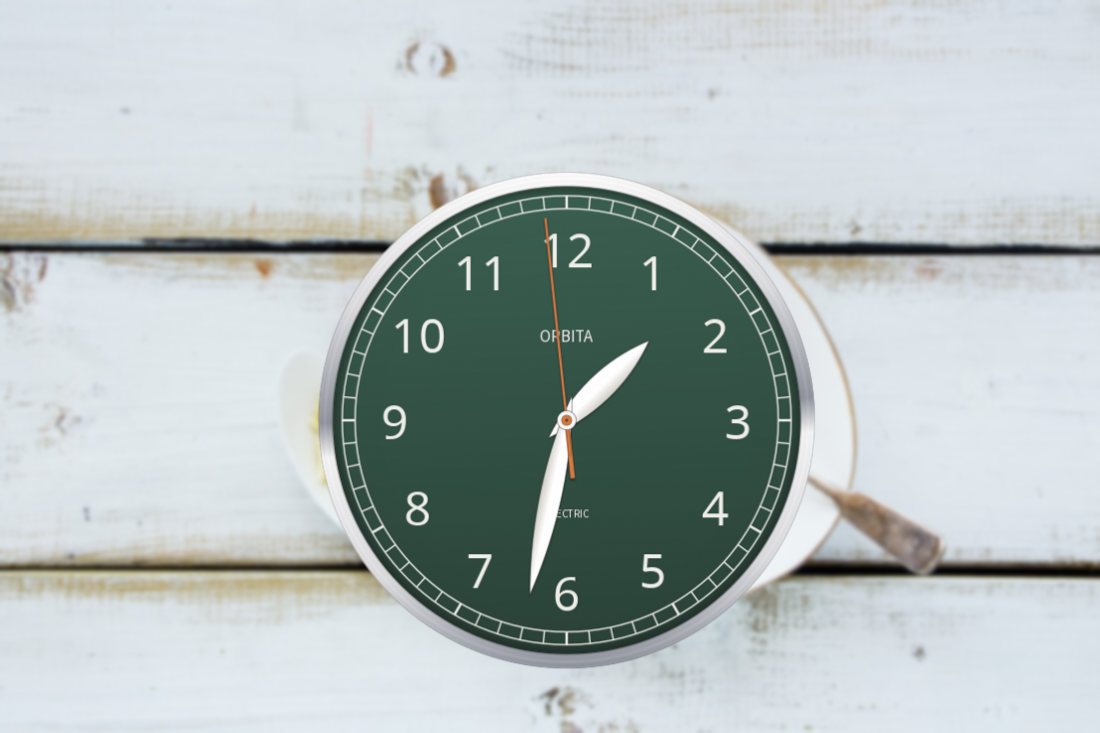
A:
1 h 31 min 59 s
